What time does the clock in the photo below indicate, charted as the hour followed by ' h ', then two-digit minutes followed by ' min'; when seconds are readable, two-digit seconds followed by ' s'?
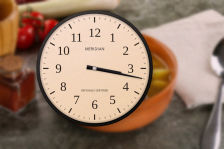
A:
3 h 17 min
